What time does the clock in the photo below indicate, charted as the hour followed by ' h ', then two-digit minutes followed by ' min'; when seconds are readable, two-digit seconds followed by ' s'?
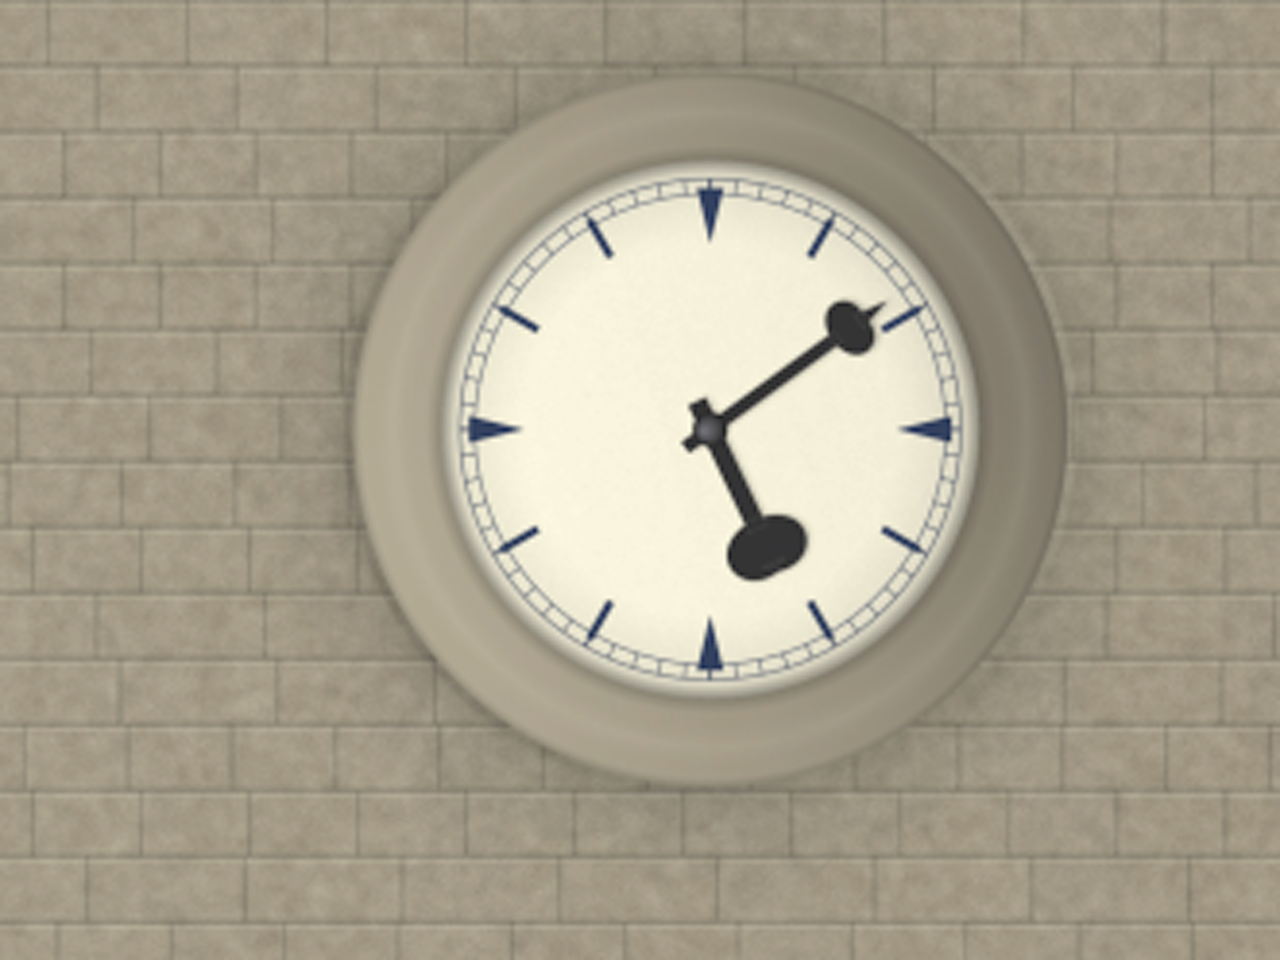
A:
5 h 09 min
